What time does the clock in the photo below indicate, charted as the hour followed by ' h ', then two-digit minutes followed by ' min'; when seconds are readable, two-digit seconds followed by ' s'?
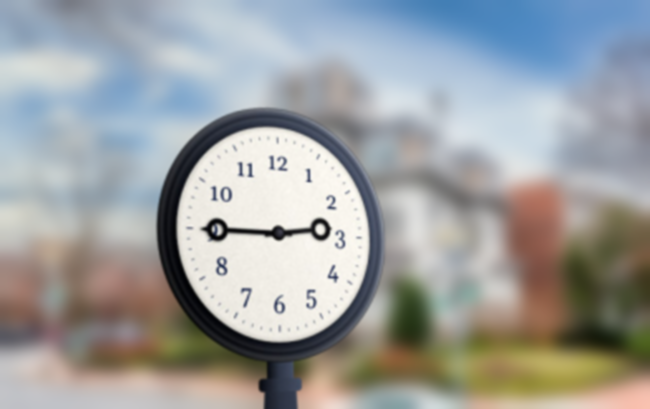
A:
2 h 45 min
